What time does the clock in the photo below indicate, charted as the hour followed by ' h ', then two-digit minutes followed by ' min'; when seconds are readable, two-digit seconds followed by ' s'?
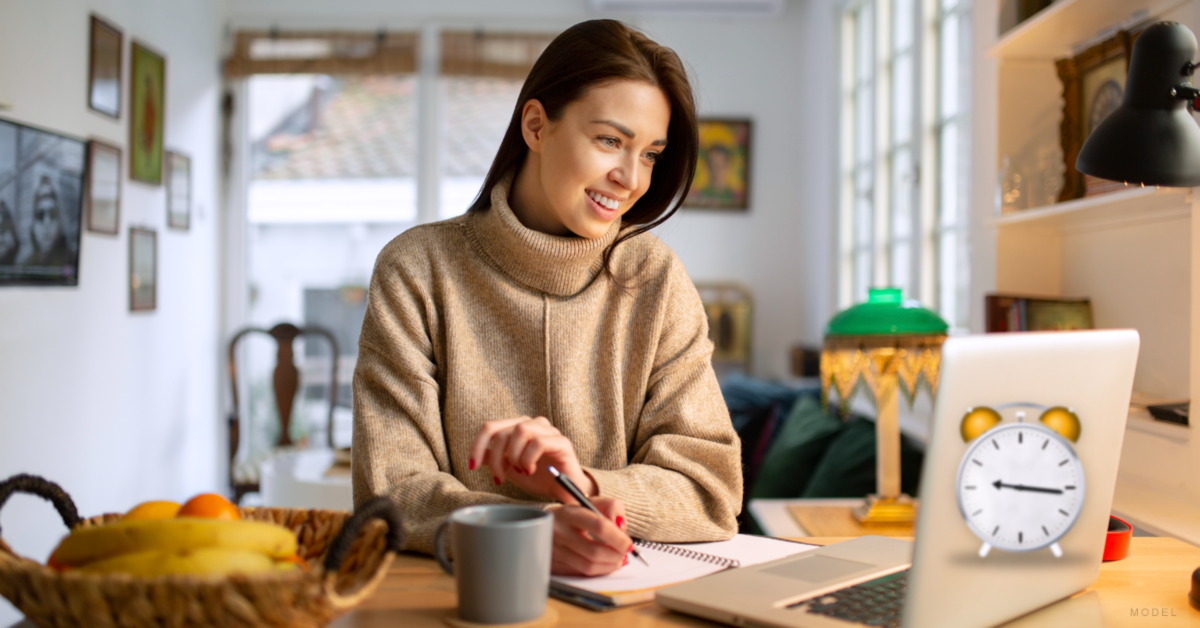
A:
9 h 16 min
